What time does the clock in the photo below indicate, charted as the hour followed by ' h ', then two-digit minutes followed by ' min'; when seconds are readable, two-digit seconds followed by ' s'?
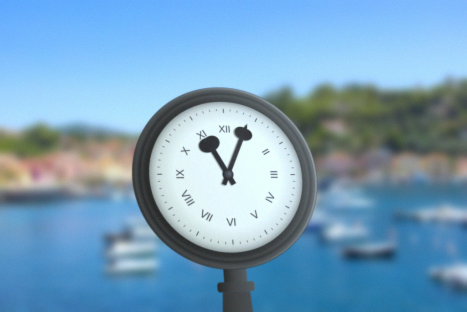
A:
11 h 04 min
